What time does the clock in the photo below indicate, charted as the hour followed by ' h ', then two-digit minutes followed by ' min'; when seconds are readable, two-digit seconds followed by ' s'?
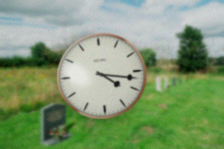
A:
4 h 17 min
